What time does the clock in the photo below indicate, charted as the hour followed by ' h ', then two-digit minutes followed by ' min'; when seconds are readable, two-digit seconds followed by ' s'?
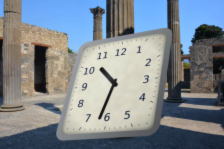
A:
10 h 32 min
